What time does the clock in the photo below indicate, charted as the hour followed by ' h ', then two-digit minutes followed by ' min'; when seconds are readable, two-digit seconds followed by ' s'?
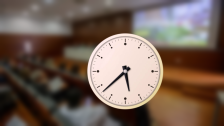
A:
5 h 38 min
